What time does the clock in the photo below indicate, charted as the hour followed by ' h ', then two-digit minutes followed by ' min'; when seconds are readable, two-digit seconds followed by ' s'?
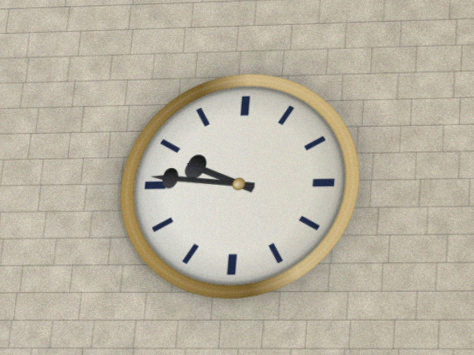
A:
9 h 46 min
